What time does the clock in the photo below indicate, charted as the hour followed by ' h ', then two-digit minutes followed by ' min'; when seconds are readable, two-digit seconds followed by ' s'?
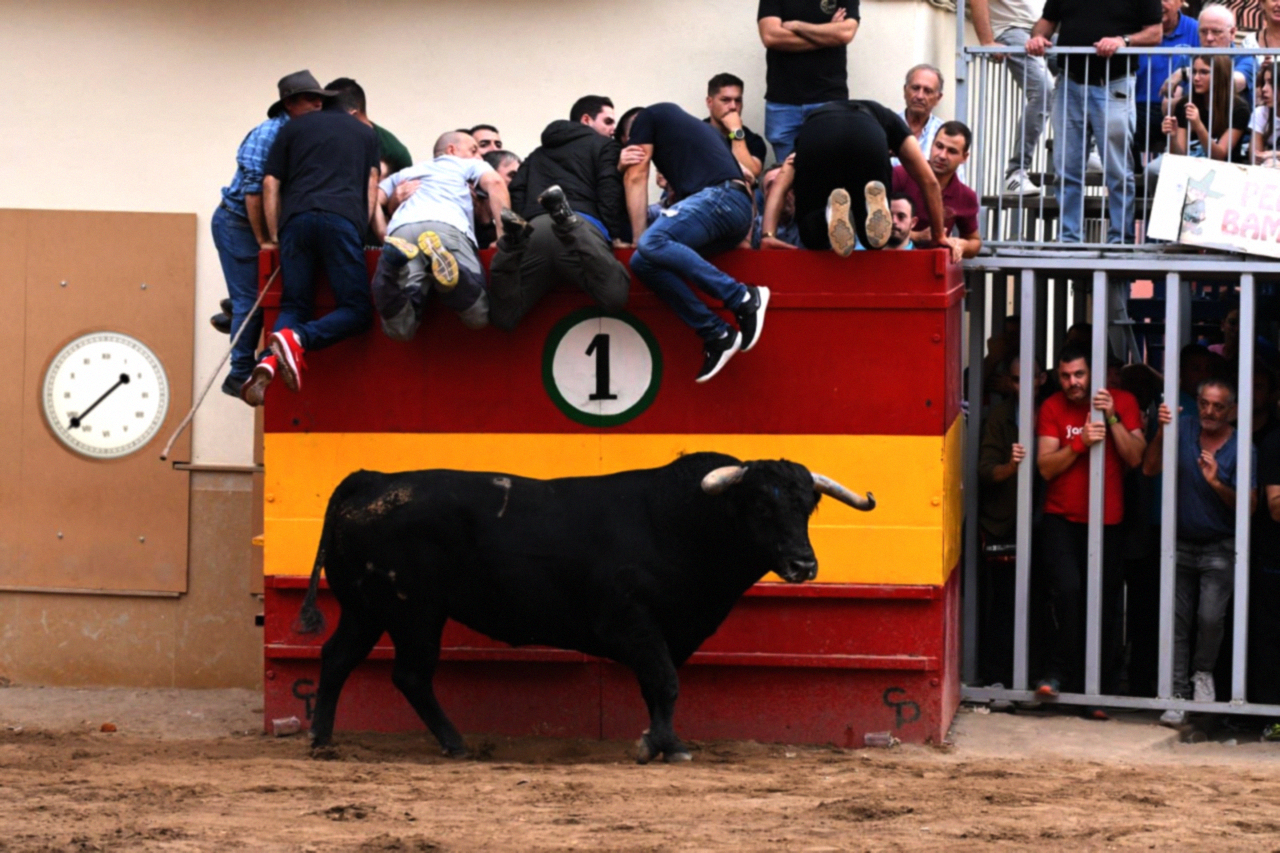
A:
1 h 38 min
